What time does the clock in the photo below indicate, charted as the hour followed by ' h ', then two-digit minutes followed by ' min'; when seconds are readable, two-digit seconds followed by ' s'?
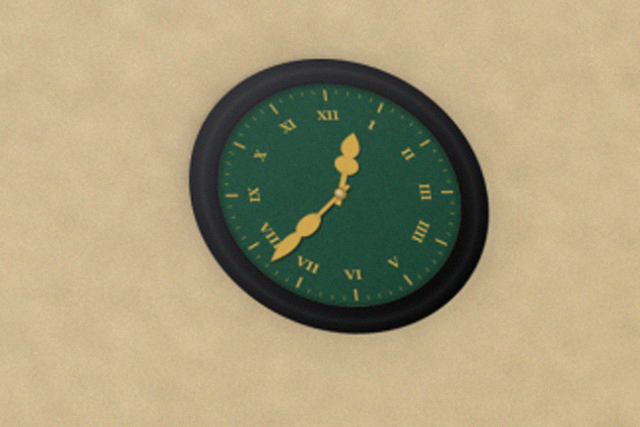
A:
12 h 38 min
